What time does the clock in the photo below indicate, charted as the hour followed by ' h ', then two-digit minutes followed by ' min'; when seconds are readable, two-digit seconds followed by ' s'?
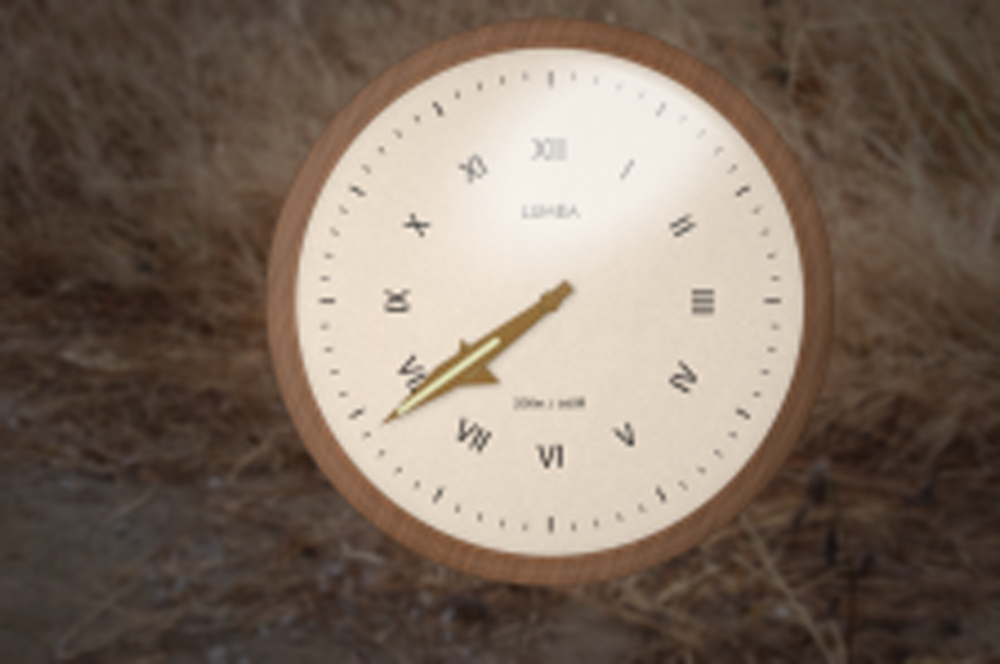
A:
7 h 39 min
